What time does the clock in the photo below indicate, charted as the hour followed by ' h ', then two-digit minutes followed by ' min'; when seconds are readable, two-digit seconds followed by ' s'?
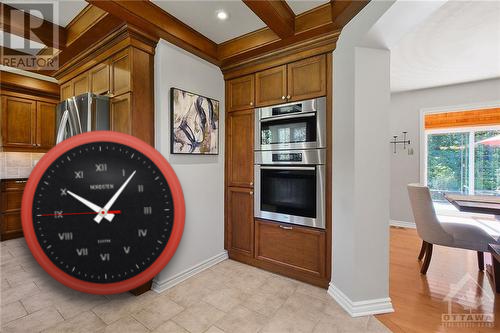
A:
10 h 06 min 45 s
